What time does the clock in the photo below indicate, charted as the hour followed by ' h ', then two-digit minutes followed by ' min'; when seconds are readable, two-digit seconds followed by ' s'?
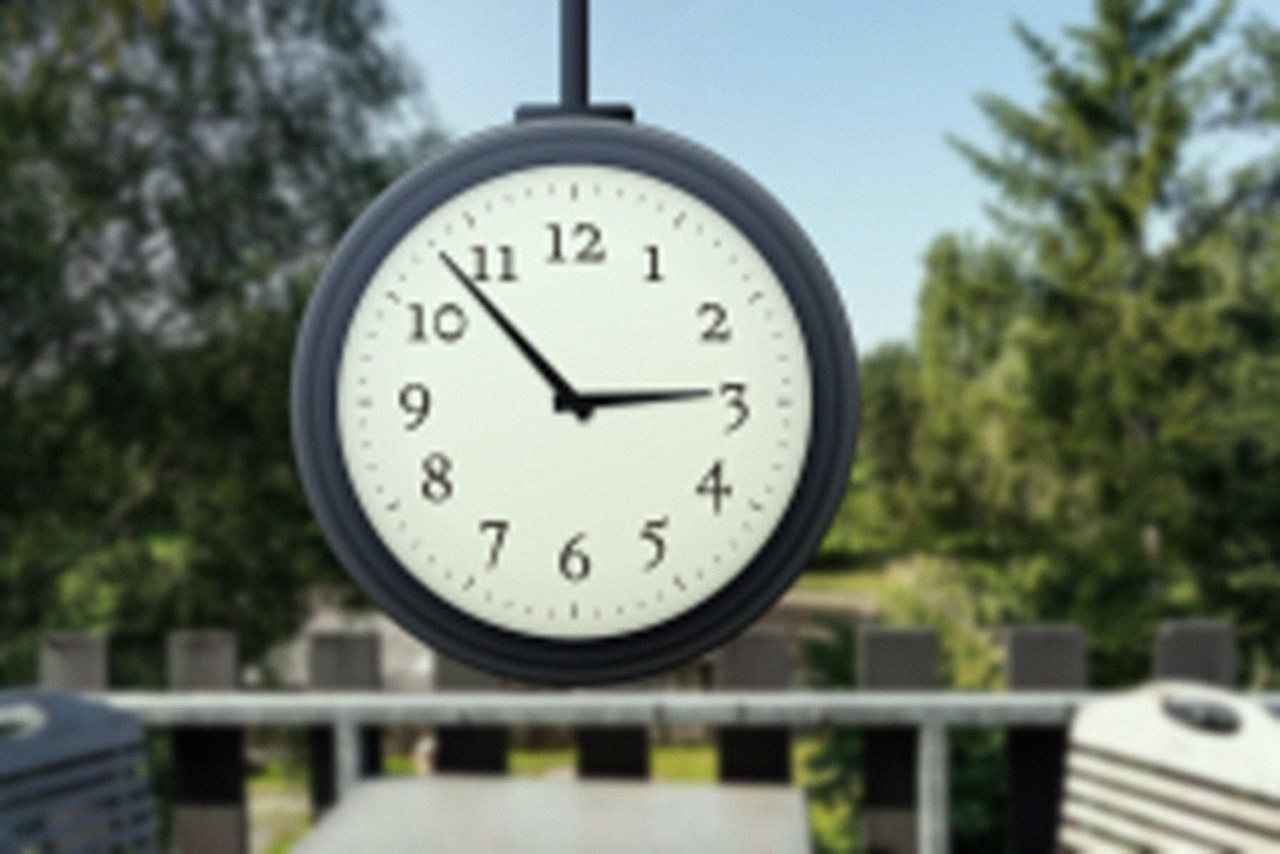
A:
2 h 53 min
